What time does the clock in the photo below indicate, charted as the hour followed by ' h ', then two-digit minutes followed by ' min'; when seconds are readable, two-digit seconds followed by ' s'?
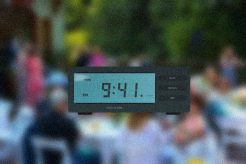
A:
9 h 41 min
